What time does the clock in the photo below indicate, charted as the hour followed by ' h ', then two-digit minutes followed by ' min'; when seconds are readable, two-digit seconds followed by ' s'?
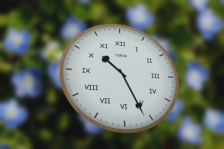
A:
10 h 26 min
